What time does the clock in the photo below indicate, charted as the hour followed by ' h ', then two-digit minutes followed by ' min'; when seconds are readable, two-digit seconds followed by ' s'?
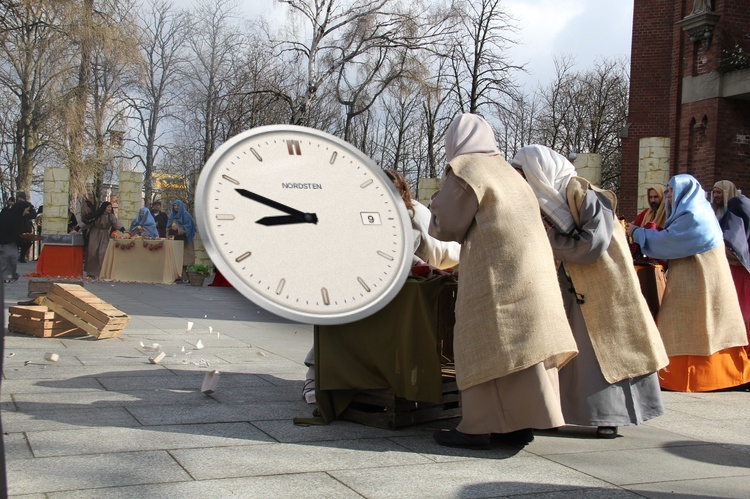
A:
8 h 49 min
